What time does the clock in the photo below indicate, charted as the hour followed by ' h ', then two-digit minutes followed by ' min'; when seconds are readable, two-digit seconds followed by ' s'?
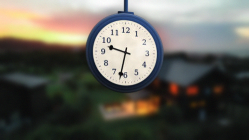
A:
9 h 32 min
